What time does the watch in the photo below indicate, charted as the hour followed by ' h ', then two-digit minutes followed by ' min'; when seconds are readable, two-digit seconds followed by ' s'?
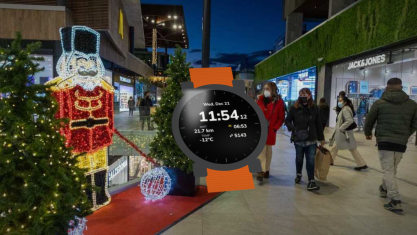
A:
11 h 54 min
